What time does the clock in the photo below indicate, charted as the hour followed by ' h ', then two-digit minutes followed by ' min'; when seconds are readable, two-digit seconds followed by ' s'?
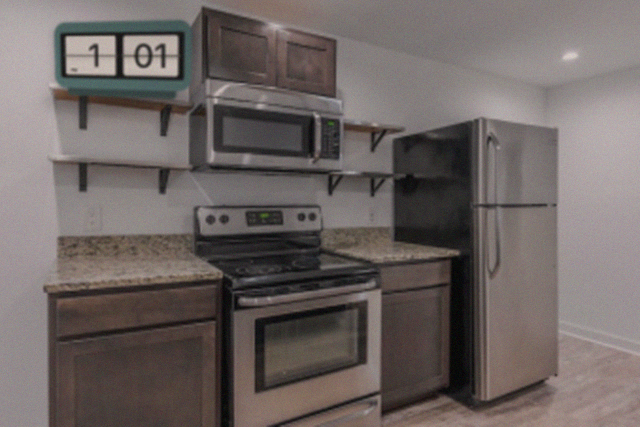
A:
1 h 01 min
